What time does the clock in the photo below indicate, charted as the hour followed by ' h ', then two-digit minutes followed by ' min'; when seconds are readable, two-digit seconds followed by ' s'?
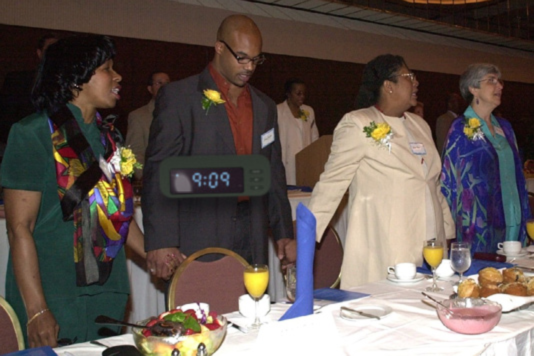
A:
9 h 09 min
